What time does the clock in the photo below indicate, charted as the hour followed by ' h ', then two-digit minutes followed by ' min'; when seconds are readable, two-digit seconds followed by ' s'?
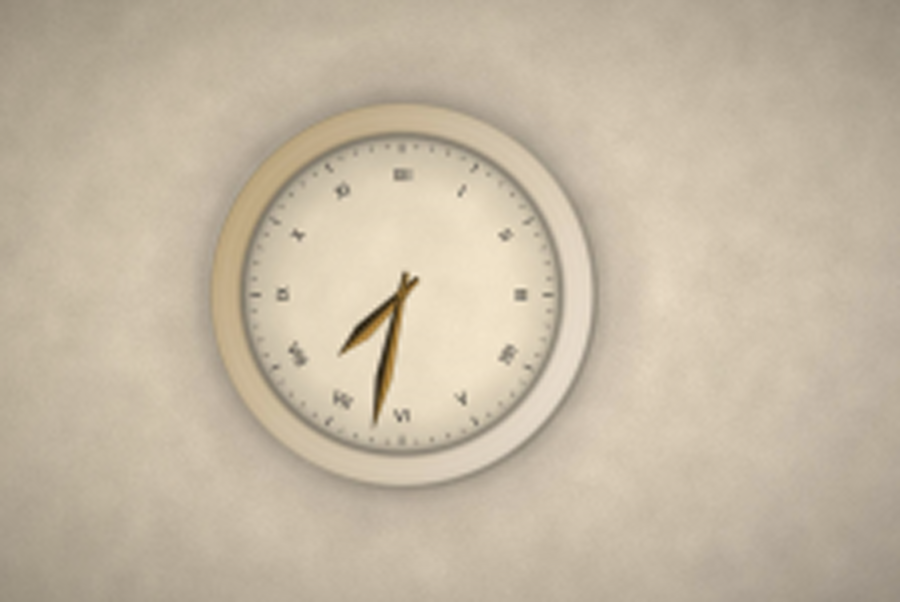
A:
7 h 32 min
